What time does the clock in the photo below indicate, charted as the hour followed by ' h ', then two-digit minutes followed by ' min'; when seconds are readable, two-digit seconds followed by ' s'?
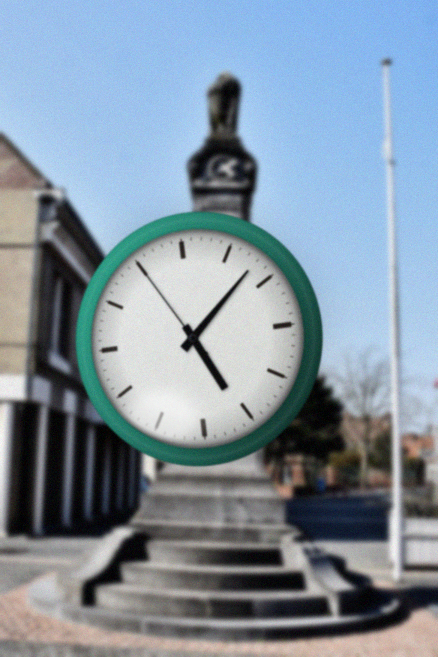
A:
5 h 07 min 55 s
